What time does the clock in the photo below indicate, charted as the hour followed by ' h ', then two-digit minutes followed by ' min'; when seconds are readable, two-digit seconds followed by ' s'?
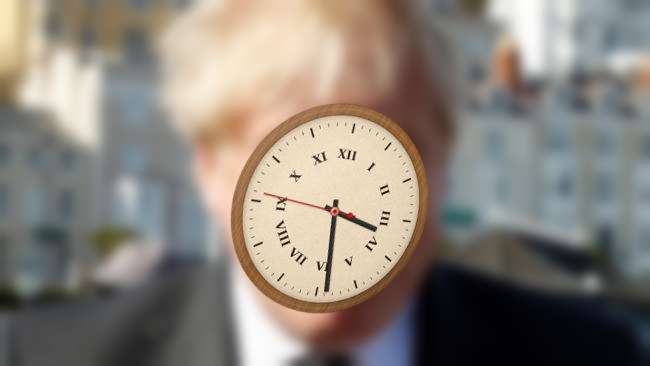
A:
3 h 28 min 46 s
